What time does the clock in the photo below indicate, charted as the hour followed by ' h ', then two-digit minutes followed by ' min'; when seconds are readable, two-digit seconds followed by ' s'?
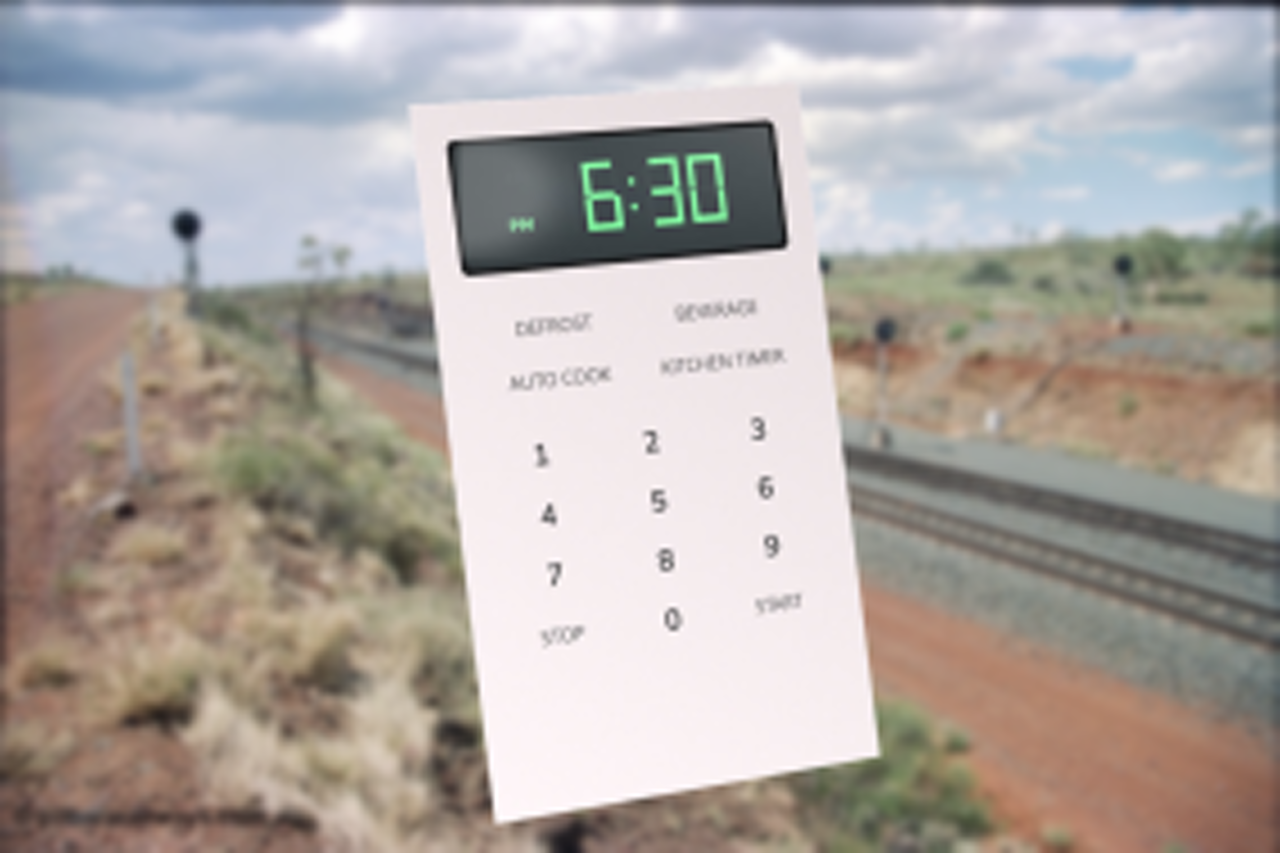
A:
6 h 30 min
